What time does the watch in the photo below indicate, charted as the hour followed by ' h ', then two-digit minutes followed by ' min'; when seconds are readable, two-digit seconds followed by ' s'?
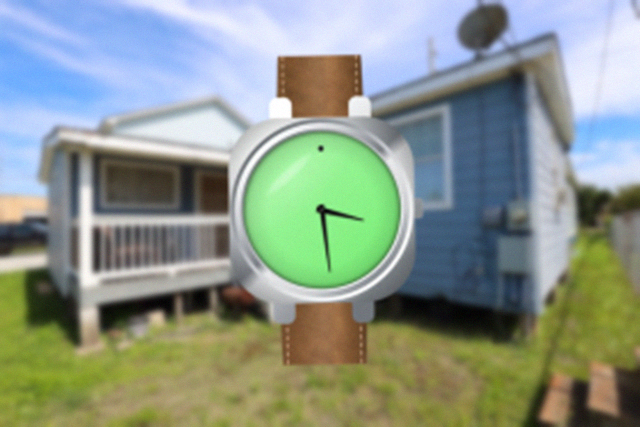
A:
3 h 29 min
